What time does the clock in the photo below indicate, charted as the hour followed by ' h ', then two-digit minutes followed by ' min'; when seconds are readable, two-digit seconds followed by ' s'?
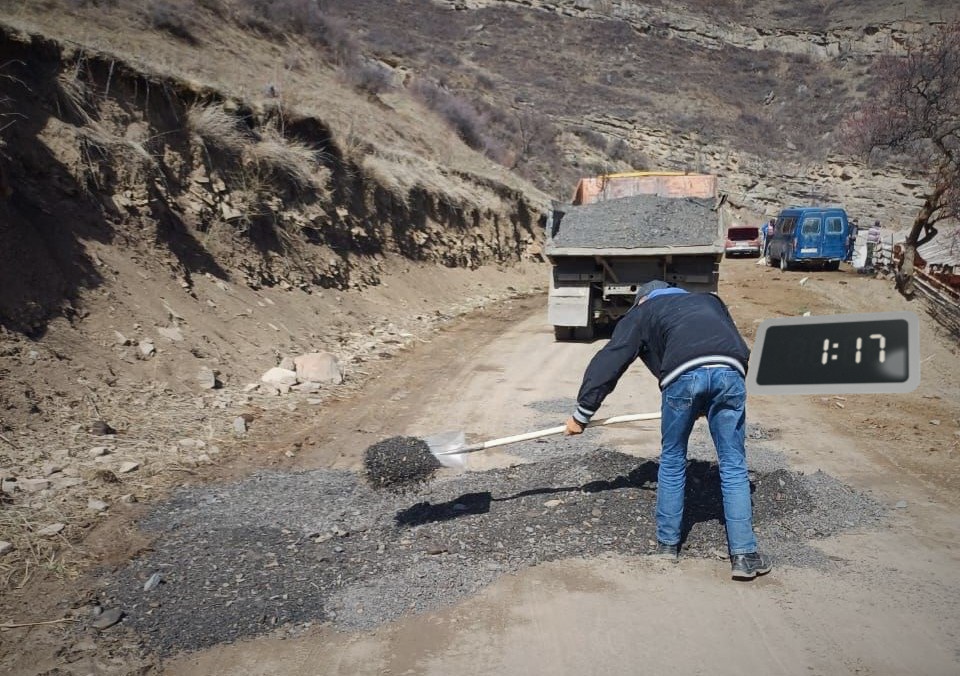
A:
1 h 17 min
